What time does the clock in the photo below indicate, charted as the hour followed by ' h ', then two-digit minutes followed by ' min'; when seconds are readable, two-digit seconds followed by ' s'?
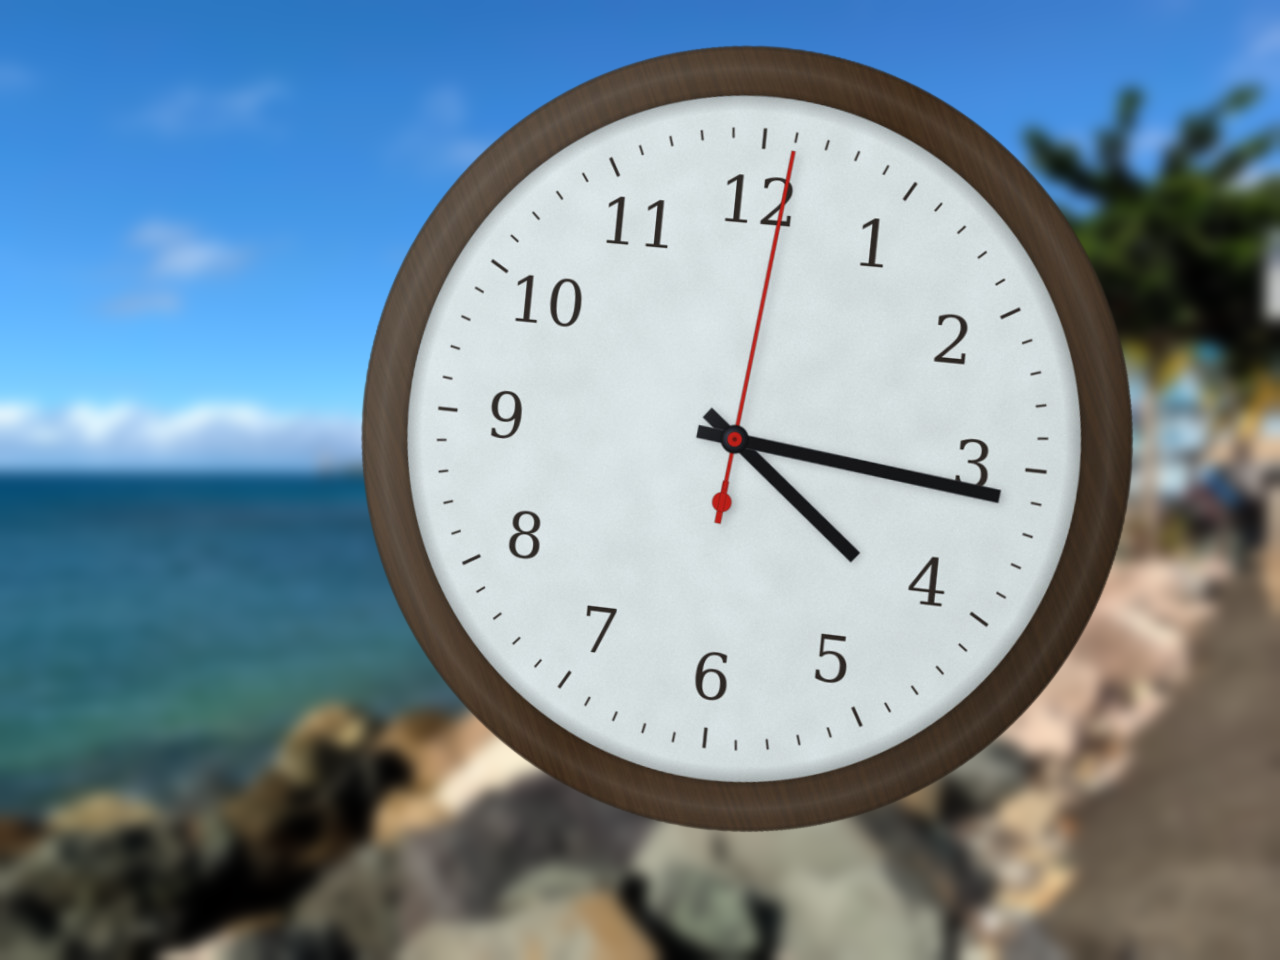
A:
4 h 16 min 01 s
